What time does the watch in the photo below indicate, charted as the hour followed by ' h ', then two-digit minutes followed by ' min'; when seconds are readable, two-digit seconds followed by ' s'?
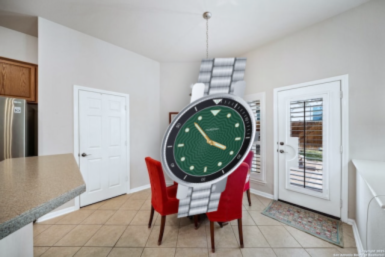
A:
3 h 53 min
